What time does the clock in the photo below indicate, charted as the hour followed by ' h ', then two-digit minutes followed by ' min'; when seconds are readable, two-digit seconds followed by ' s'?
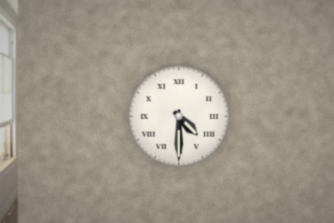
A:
4 h 30 min
